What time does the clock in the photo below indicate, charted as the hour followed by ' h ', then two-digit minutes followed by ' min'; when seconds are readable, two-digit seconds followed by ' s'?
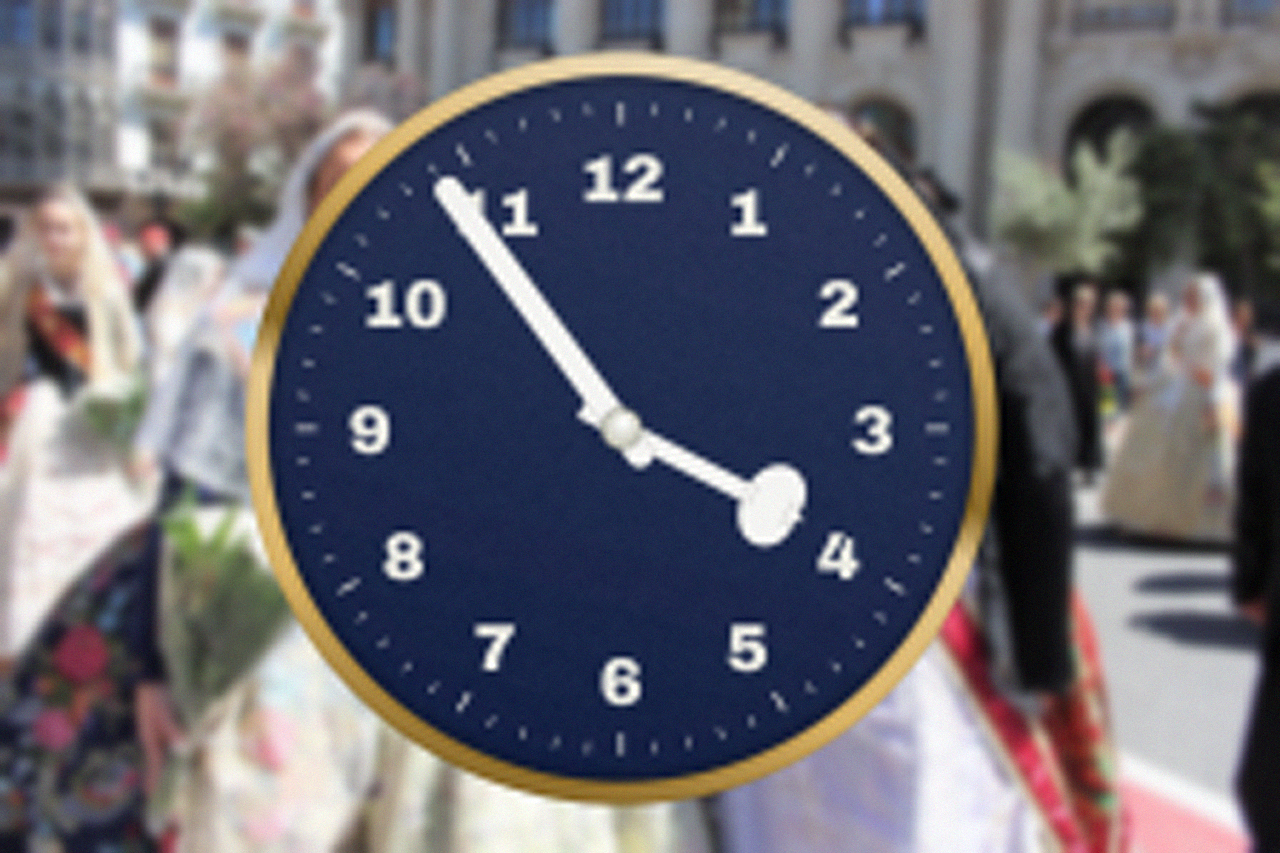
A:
3 h 54 min
